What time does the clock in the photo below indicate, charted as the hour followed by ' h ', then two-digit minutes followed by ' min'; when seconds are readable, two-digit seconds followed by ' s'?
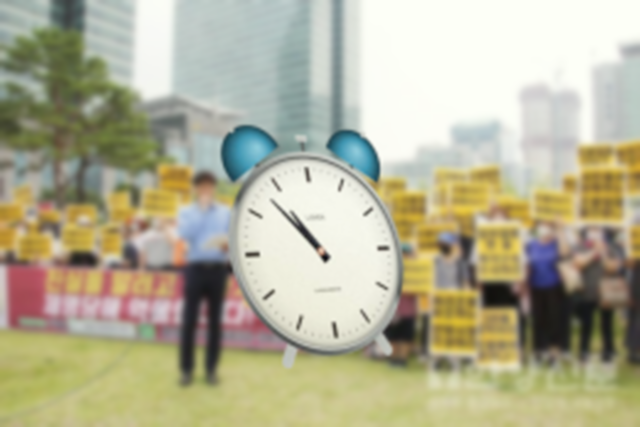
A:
10 h 53 min
